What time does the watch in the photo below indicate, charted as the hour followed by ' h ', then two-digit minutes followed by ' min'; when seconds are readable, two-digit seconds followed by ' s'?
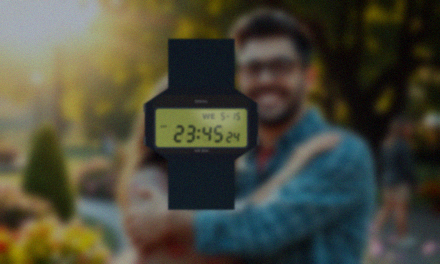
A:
23 h 45 min 24 s
